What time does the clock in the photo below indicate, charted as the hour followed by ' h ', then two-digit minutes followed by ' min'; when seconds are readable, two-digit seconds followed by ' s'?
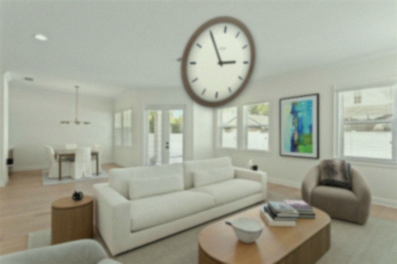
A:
2 h 55 min
